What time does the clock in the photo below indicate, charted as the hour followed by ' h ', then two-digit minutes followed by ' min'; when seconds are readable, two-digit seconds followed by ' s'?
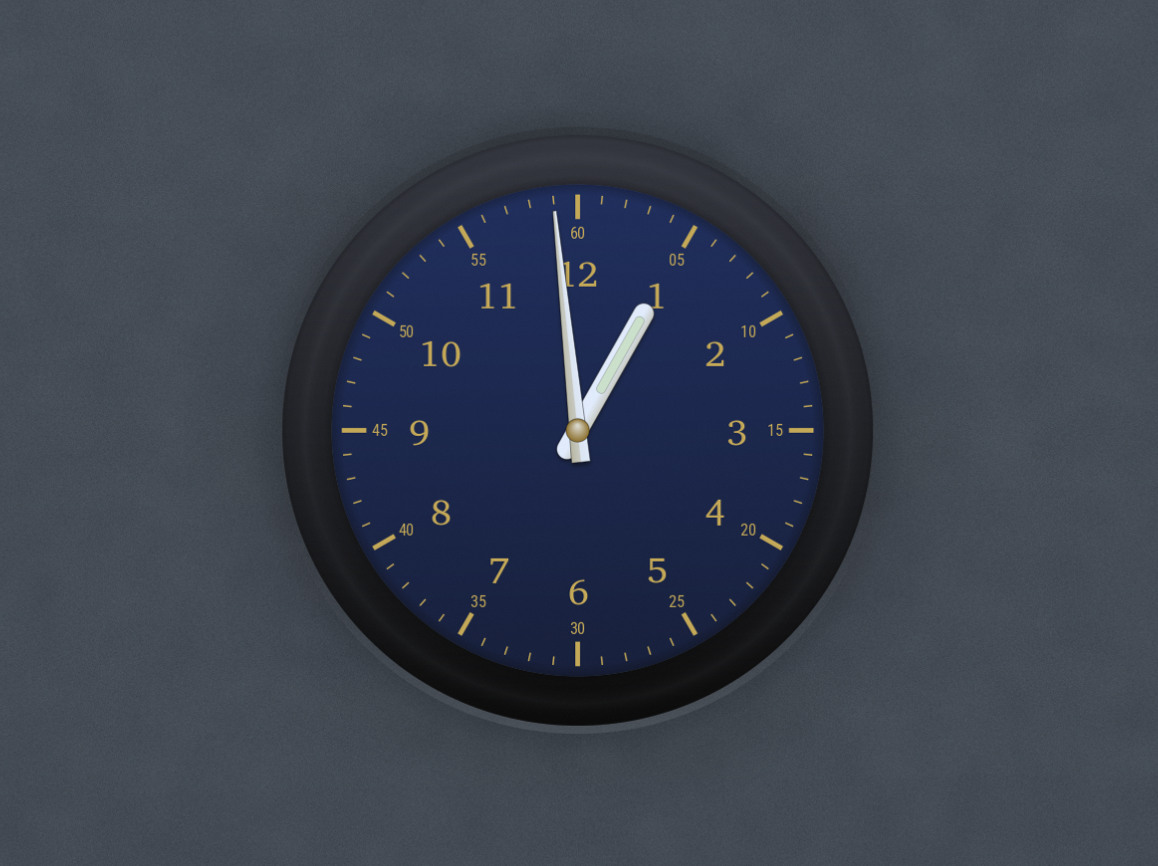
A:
12 h 59 min
